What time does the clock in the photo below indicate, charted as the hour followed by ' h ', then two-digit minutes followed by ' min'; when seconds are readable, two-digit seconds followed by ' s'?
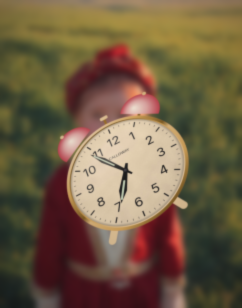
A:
6 h 54 min
